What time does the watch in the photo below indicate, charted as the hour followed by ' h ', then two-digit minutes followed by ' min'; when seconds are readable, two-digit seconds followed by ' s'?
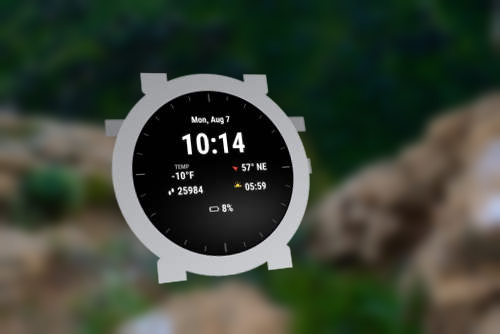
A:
10 h 14 min
